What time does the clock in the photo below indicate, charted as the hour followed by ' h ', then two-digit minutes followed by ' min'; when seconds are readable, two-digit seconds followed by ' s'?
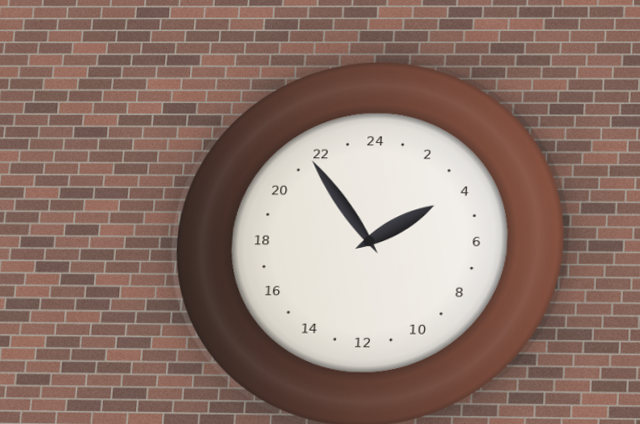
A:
3 h 54 min
